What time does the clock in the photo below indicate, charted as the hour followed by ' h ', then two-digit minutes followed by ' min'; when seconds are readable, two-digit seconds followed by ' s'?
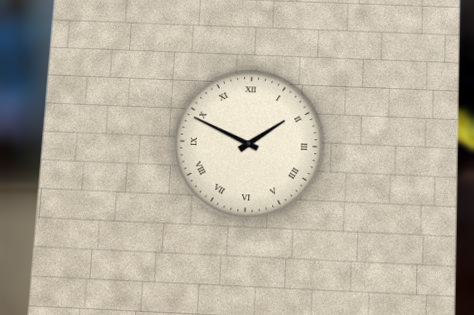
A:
1 h 49 min
